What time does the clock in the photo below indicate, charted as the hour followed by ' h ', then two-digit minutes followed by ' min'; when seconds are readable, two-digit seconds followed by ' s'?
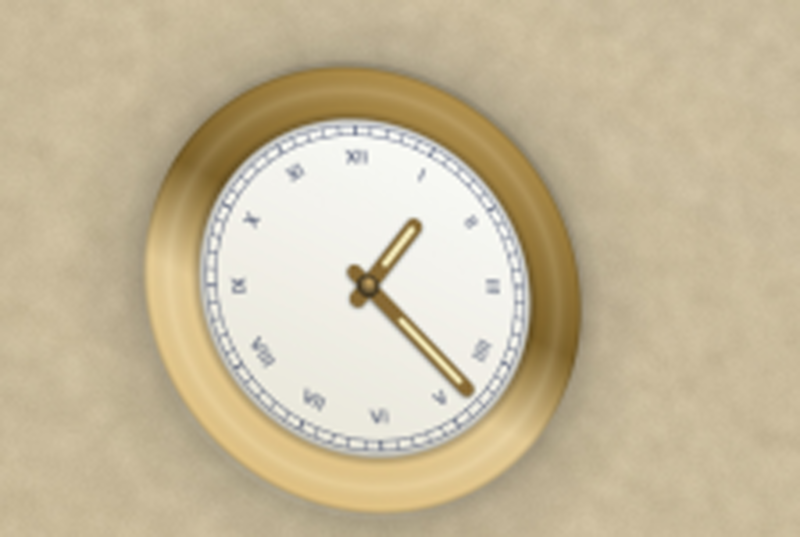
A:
1 h 23 min
